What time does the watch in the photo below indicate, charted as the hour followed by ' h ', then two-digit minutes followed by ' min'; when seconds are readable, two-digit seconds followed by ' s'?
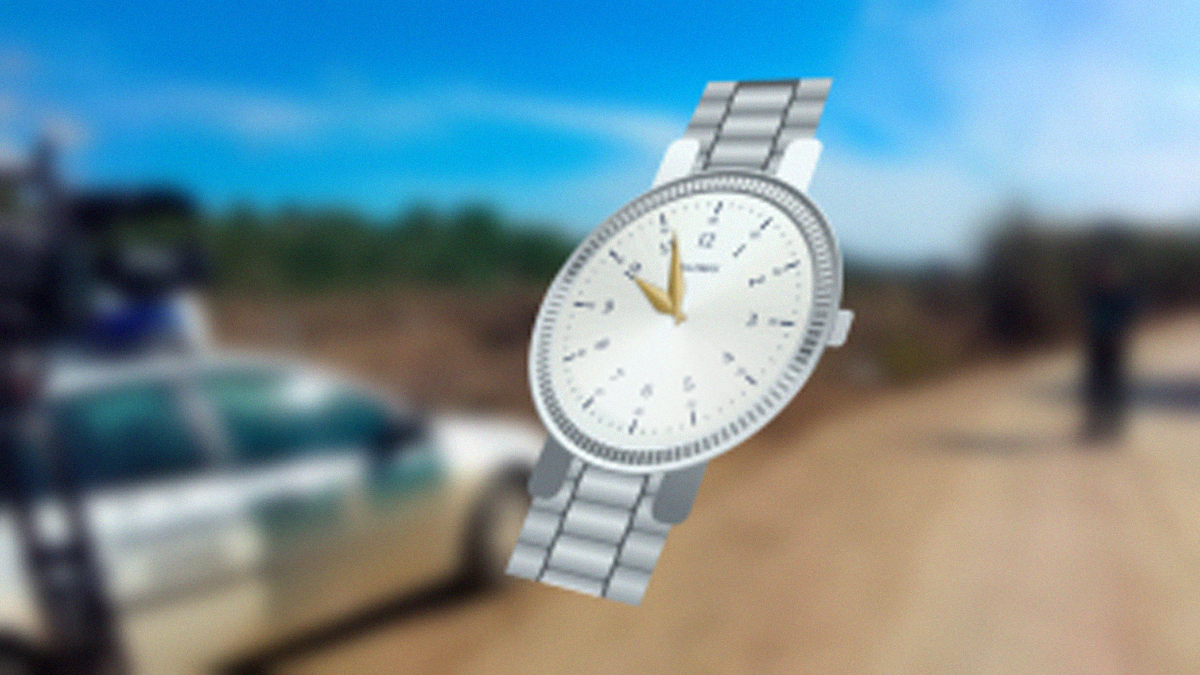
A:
9 h 56 min
